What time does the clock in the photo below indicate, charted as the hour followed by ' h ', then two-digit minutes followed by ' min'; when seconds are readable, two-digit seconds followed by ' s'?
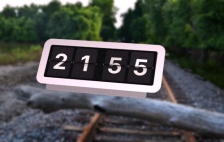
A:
21 h 55 min
